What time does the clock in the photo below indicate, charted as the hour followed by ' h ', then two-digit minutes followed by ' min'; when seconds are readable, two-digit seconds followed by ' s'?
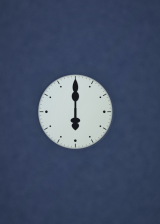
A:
6 h 00 min
